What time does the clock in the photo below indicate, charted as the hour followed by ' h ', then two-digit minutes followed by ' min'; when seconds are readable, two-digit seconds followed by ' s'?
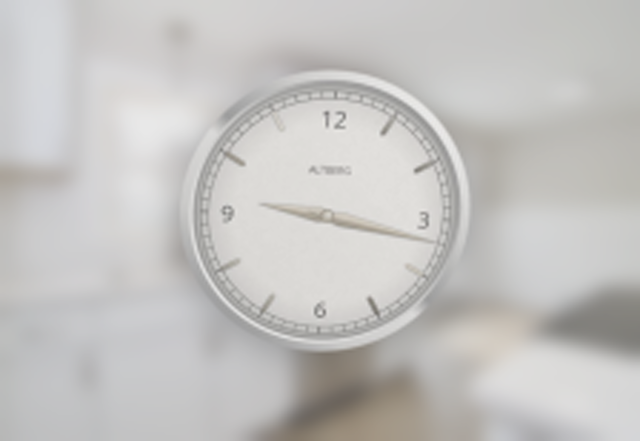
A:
9 h 17 min
